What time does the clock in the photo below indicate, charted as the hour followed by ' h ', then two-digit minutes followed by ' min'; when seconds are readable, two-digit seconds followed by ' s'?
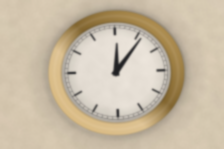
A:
12 h 06 min
